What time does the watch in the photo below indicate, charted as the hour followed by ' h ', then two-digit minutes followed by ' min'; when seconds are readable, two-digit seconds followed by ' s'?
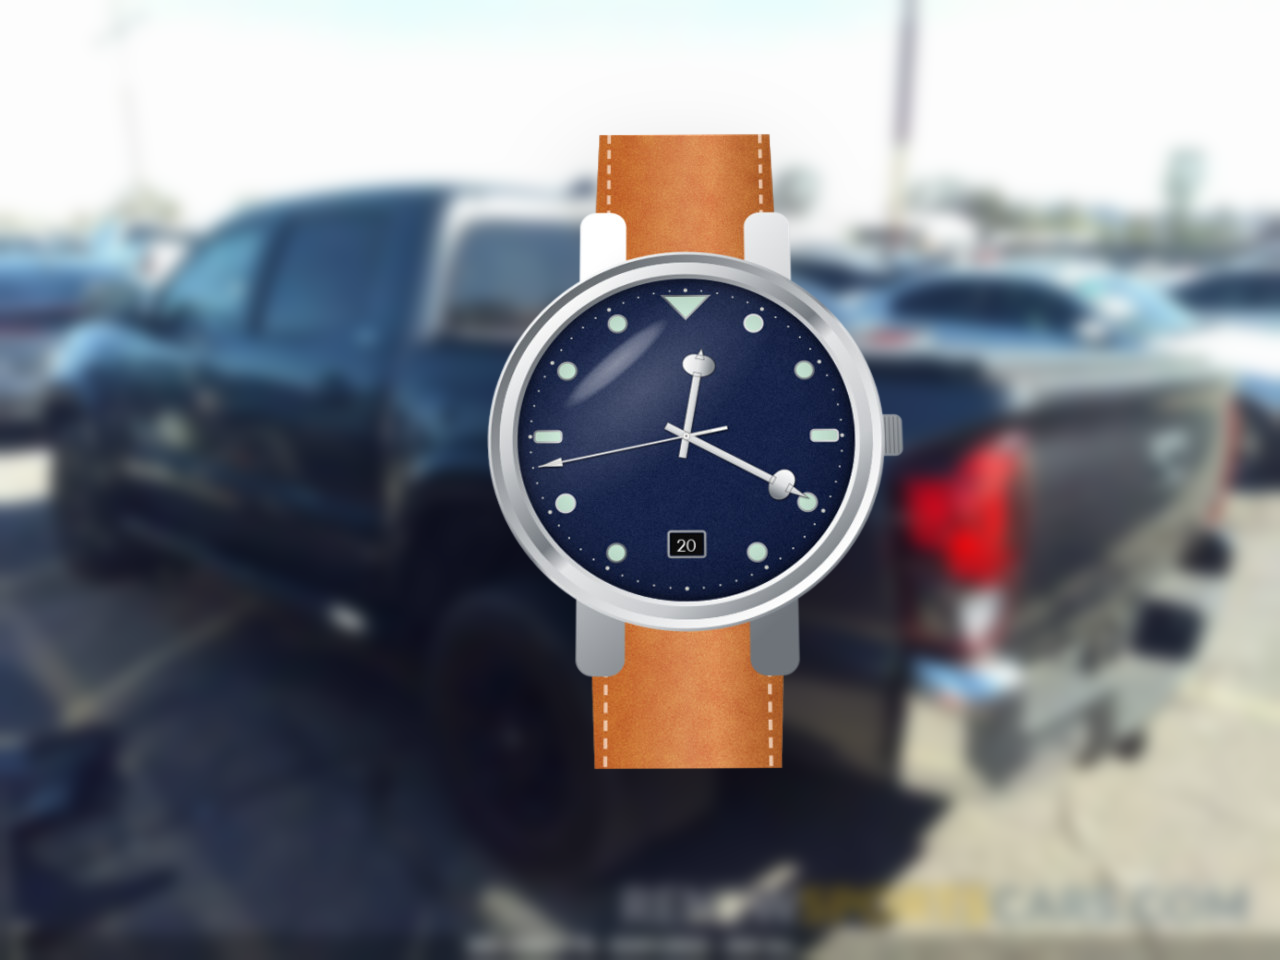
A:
12 h 19 min 43 s
